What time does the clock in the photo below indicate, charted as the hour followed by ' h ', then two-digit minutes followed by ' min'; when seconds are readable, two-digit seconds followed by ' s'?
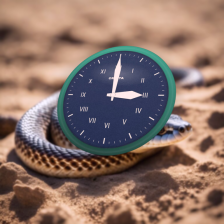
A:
3 h 00 min
